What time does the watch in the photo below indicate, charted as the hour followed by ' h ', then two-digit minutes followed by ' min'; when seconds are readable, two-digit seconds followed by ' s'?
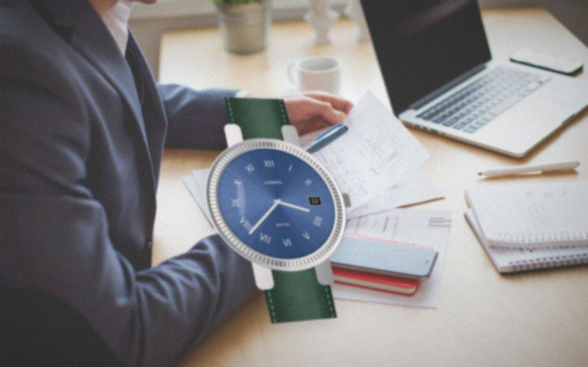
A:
3 h 38 min
